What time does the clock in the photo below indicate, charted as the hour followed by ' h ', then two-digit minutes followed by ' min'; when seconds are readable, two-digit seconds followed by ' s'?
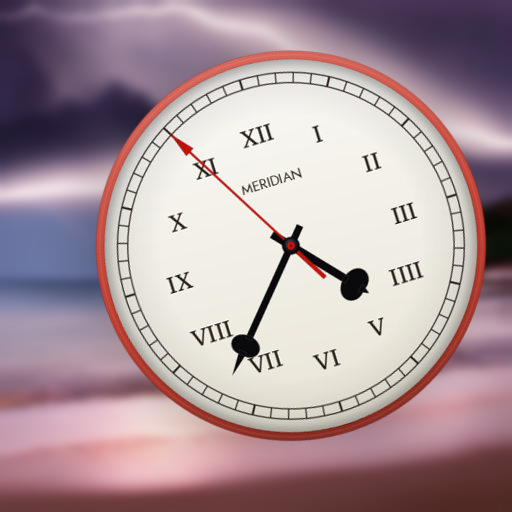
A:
4 h 36 min 55 s
